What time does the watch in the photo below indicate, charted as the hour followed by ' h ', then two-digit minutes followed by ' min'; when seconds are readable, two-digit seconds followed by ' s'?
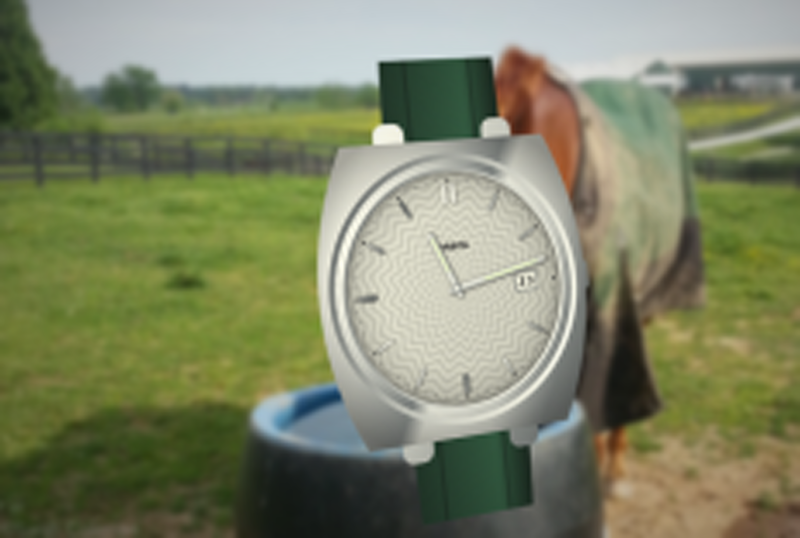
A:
11 h 13 min
